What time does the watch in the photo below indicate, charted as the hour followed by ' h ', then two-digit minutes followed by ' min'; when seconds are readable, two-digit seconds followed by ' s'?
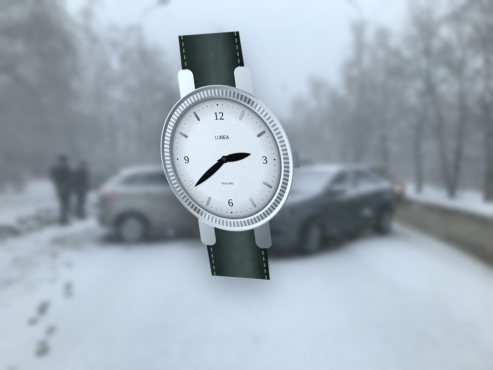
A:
2 h 39 min
